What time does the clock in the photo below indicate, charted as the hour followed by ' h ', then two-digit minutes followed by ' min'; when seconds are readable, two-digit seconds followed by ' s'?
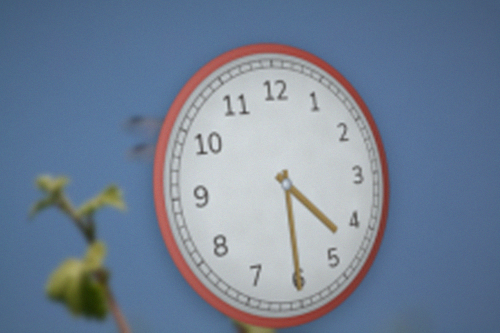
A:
4 h 30 min
